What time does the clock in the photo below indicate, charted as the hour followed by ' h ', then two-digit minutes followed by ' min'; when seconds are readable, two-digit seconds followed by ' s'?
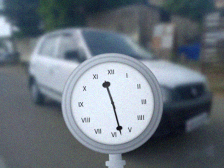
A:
11 h 28 min
